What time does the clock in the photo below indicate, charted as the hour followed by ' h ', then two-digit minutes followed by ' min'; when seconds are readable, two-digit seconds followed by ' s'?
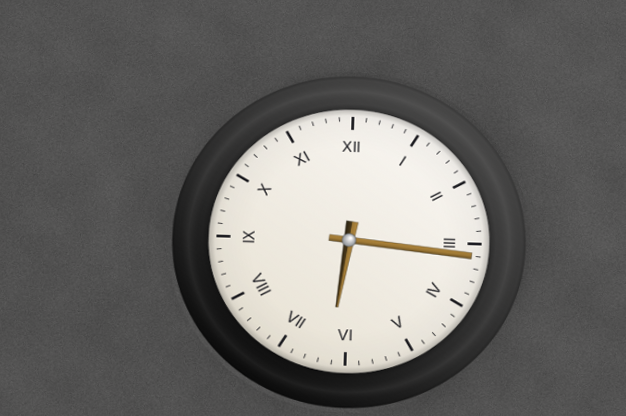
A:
6 h 16 min
